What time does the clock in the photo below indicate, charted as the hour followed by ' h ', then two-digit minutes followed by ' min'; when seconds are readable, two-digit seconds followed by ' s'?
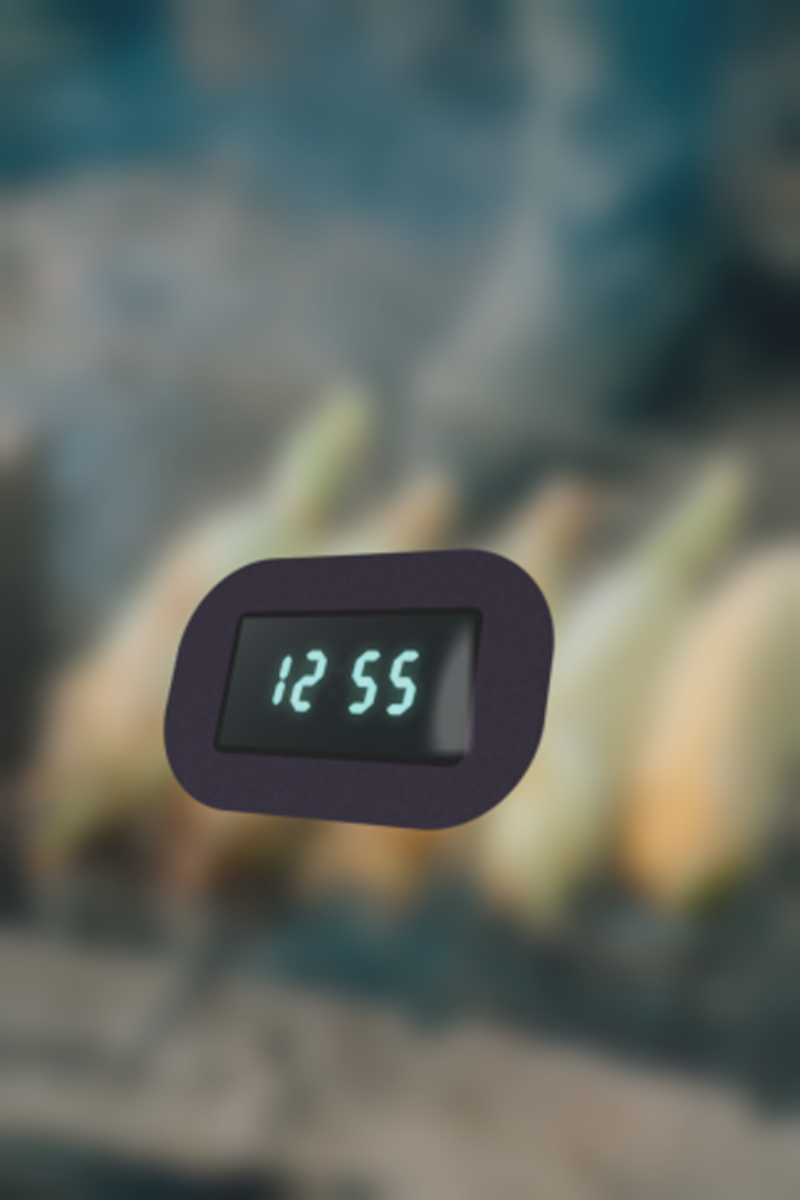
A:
12 h 55 min
